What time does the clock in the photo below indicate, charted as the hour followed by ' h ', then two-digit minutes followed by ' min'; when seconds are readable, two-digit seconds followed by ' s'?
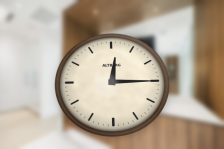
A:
12 h 15 min
